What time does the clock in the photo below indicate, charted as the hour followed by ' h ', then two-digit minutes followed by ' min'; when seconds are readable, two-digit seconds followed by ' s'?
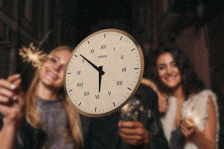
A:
5 h 51 min
